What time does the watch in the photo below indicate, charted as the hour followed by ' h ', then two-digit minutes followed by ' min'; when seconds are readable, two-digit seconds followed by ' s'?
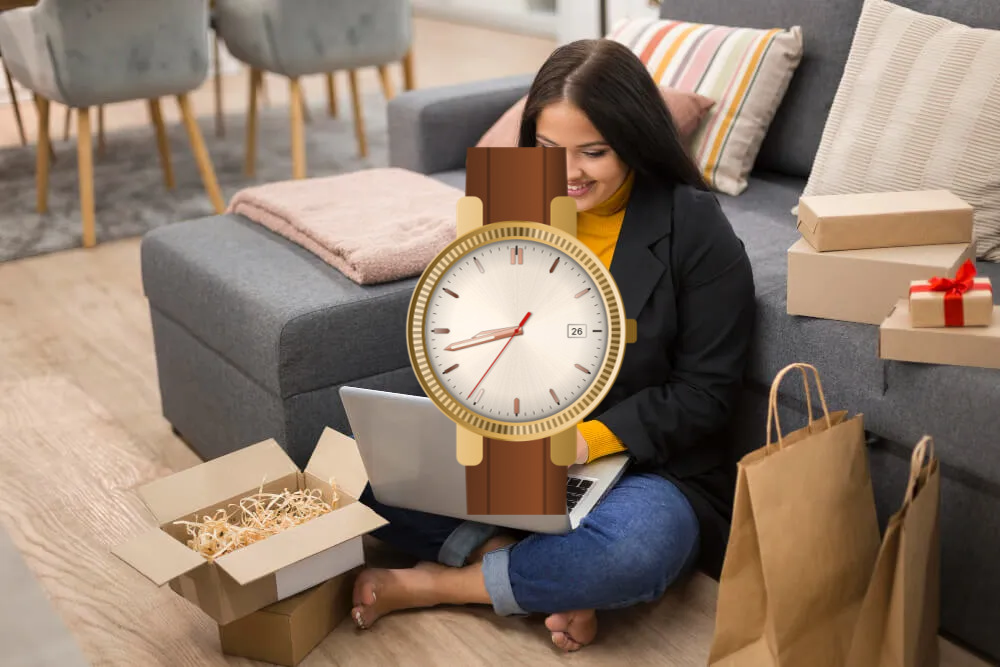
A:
8 h 42 min 36 s
